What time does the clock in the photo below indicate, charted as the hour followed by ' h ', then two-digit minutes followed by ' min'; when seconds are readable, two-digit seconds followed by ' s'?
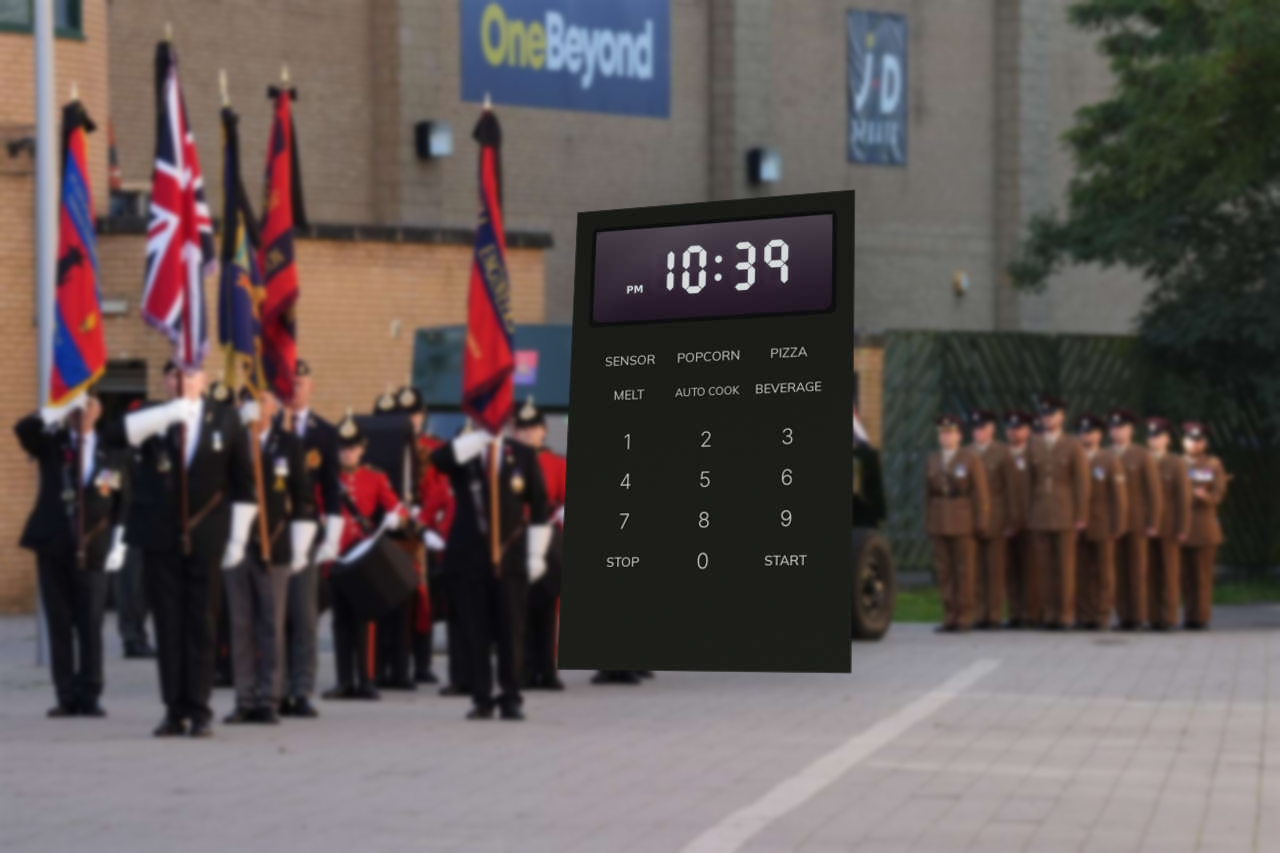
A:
10 h 39 min
